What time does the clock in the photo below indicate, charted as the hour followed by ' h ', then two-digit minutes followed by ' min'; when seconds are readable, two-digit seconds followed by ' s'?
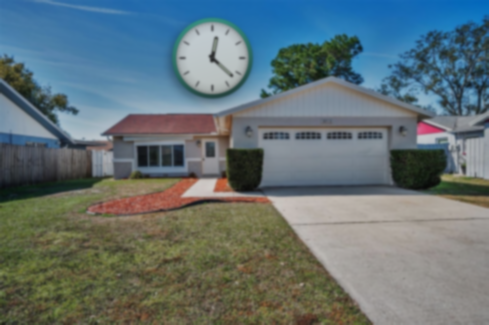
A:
12 h 22 min
